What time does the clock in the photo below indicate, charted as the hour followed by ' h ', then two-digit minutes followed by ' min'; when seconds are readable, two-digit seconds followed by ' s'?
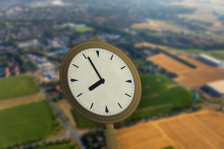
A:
7 h 56 min
